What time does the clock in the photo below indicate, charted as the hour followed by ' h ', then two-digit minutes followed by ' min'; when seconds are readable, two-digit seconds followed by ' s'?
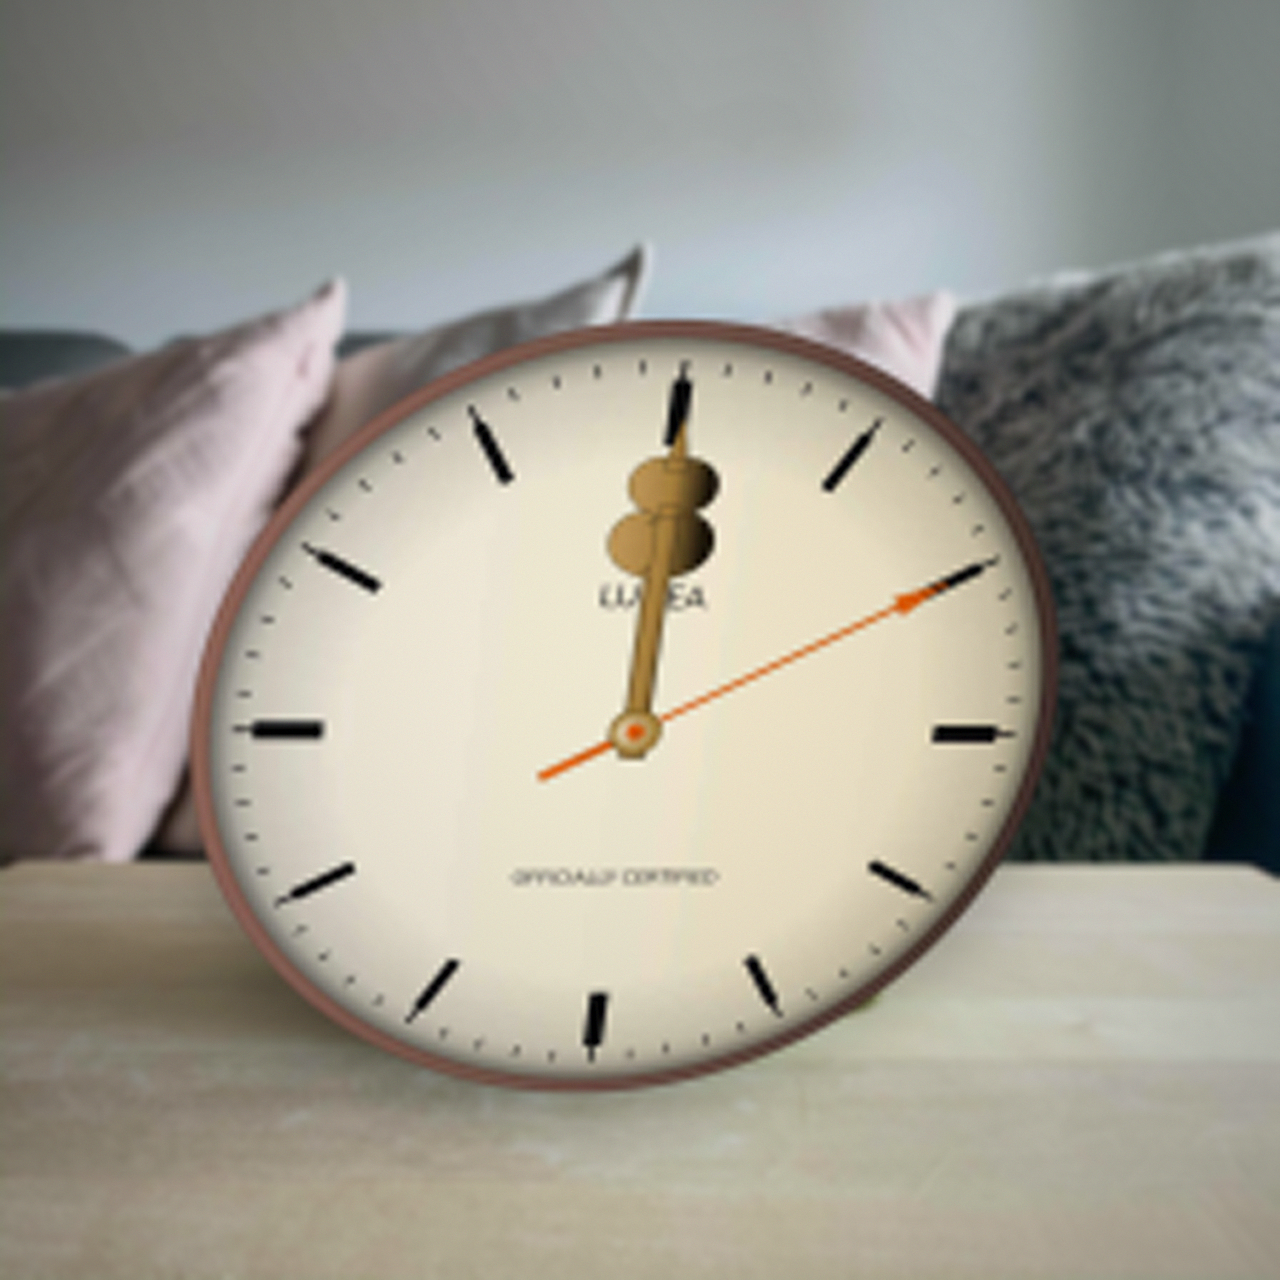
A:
12 h 00 min 10 s
